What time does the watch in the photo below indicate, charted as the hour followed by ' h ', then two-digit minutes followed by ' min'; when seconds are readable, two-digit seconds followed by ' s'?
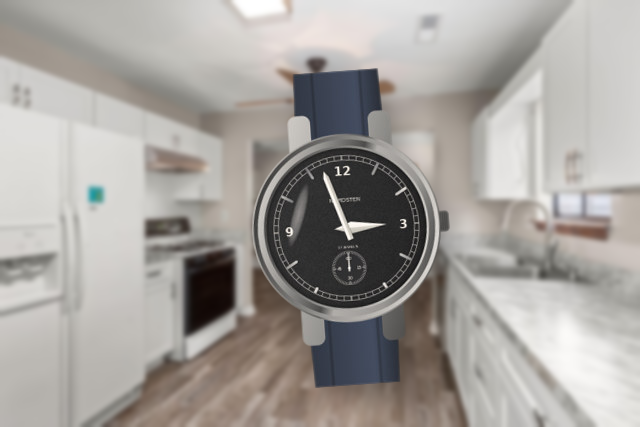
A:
2 h 57 min
